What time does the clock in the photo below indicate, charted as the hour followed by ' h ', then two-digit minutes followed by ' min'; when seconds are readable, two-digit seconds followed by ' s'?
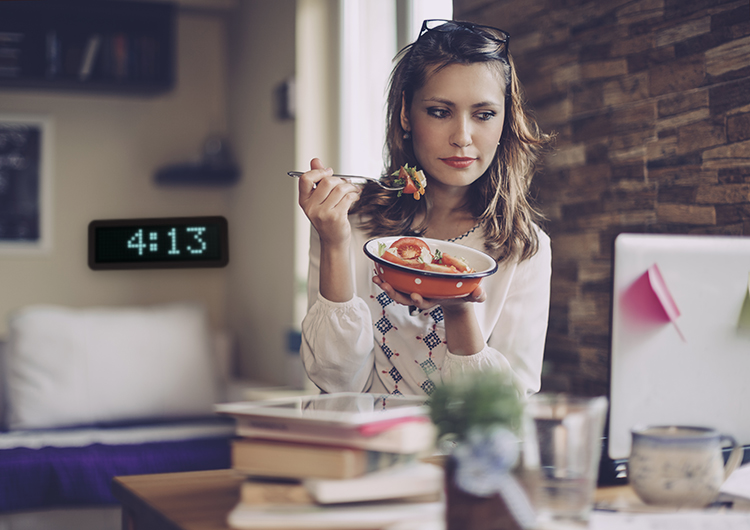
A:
4 h 13 min
